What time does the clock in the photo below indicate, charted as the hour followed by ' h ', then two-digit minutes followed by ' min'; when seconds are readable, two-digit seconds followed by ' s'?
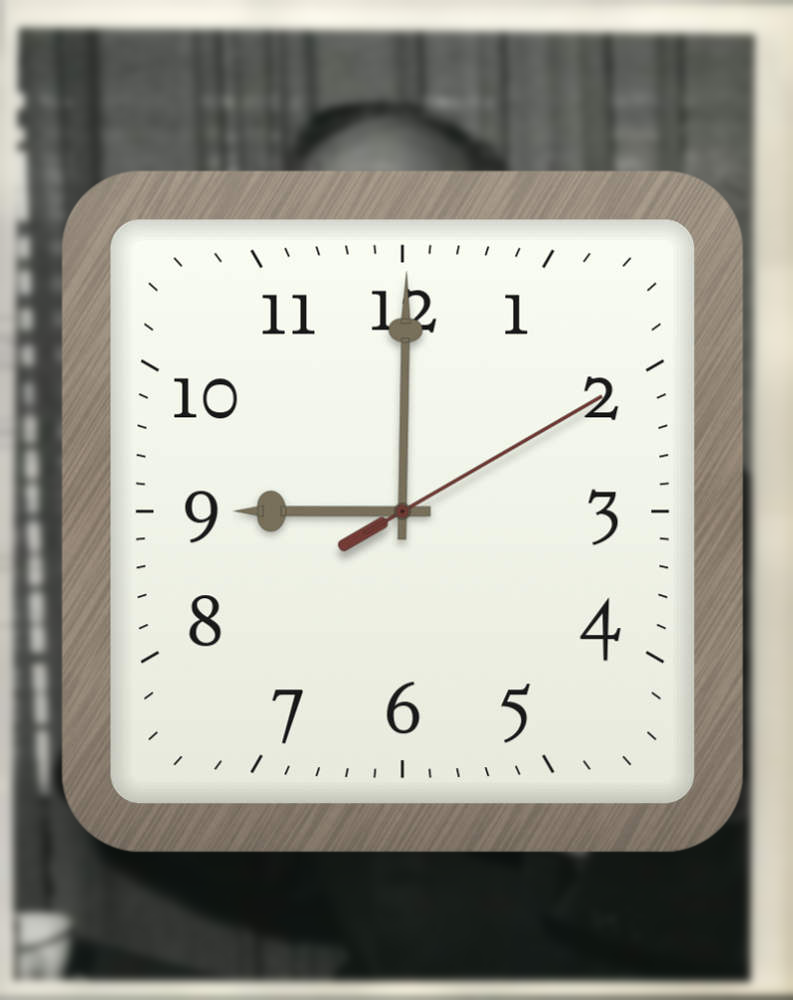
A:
9 h 00 min 10 s
